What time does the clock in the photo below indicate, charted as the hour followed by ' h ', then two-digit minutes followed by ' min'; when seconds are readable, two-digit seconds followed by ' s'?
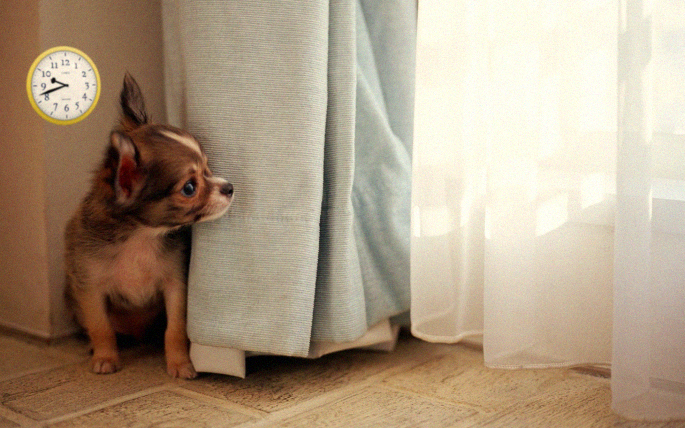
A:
9 h 42 min
